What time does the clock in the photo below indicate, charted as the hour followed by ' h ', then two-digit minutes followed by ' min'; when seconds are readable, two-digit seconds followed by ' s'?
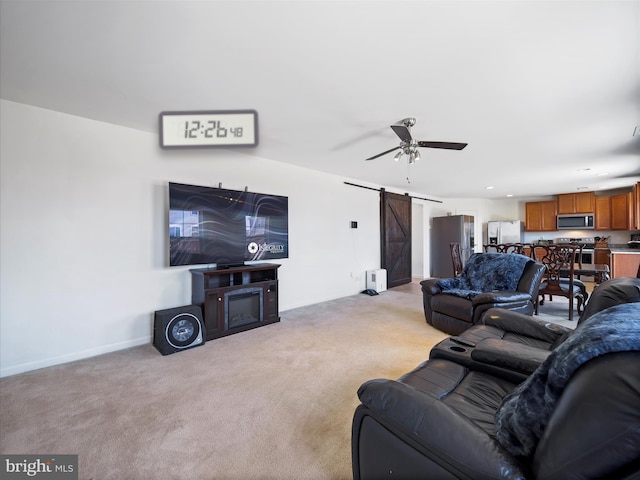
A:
12 h 26 min
